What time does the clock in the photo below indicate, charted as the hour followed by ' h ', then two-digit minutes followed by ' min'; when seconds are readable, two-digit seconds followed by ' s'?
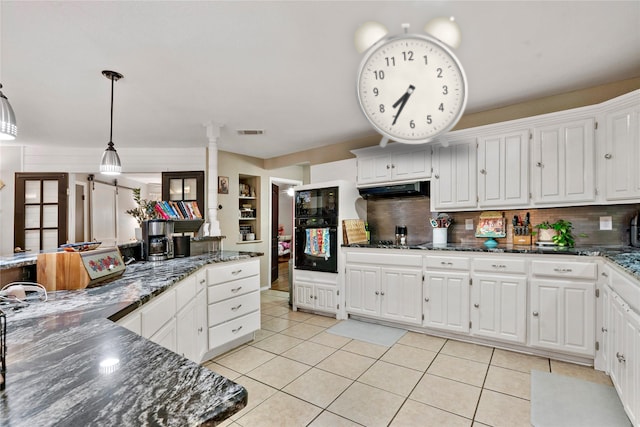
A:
7 h 35 min
